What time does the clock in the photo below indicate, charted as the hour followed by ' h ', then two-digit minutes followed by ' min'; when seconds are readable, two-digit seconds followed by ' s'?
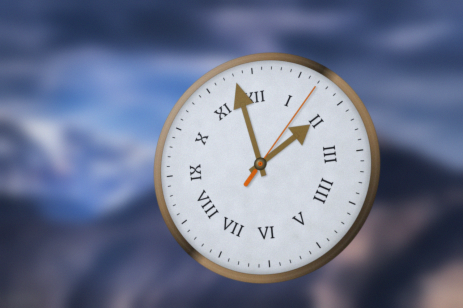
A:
1 h 58 min 07 s
